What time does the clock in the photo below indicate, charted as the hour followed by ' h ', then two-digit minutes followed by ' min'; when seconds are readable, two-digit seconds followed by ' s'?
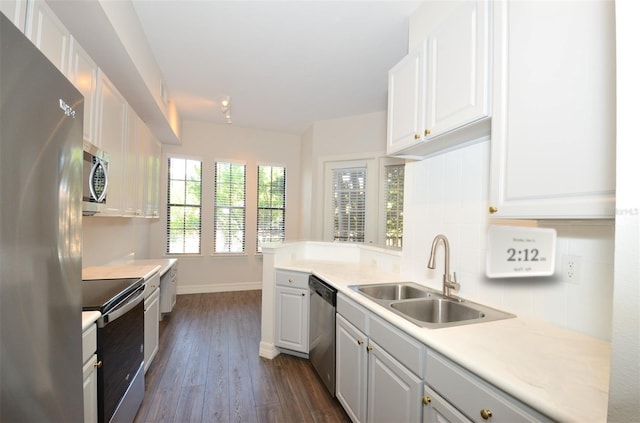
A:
2 h 12 min
